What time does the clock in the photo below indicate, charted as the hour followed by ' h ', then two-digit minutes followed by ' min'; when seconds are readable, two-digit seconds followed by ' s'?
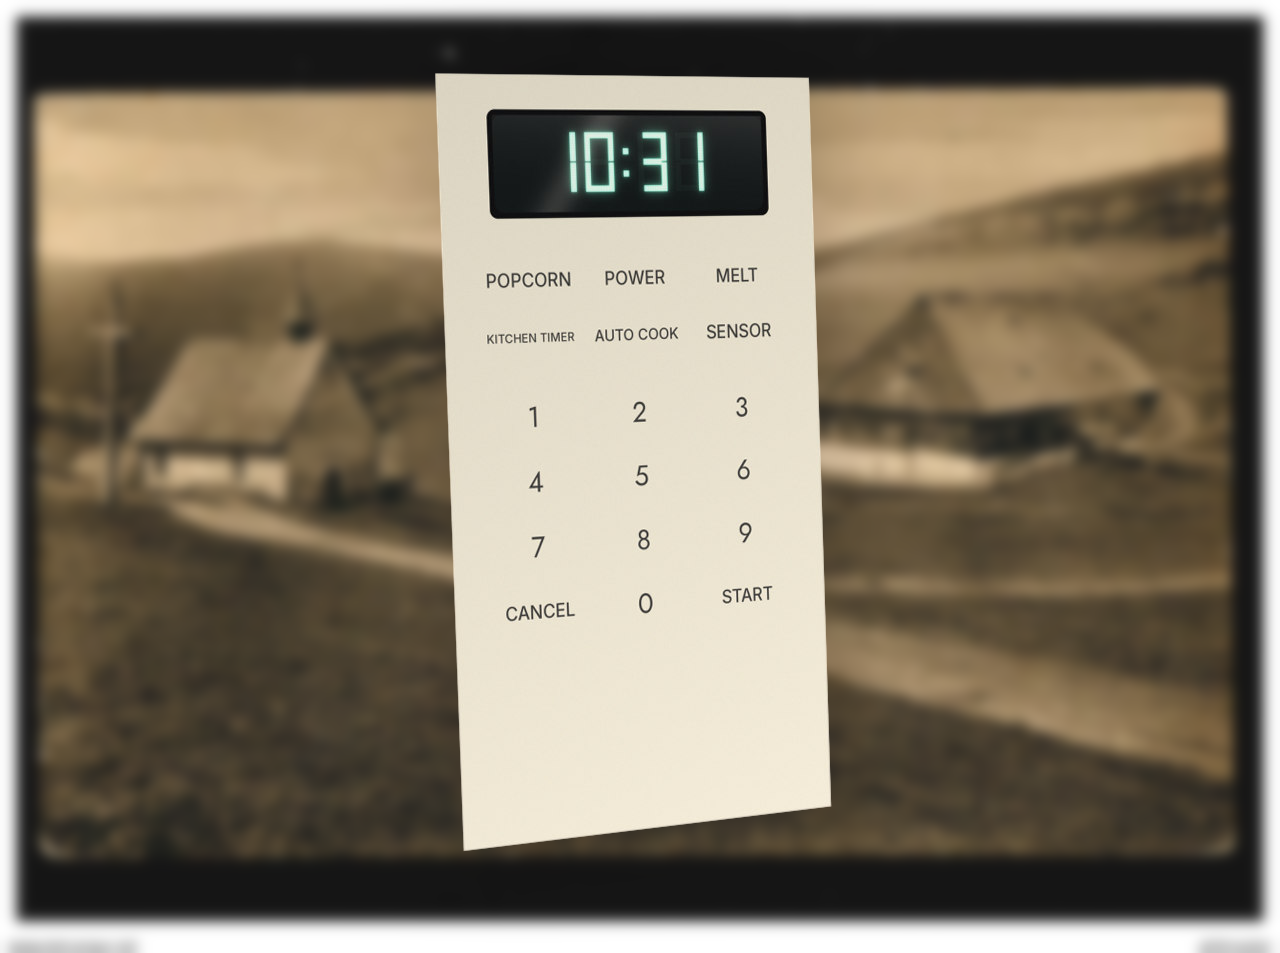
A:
10 h 31 min
